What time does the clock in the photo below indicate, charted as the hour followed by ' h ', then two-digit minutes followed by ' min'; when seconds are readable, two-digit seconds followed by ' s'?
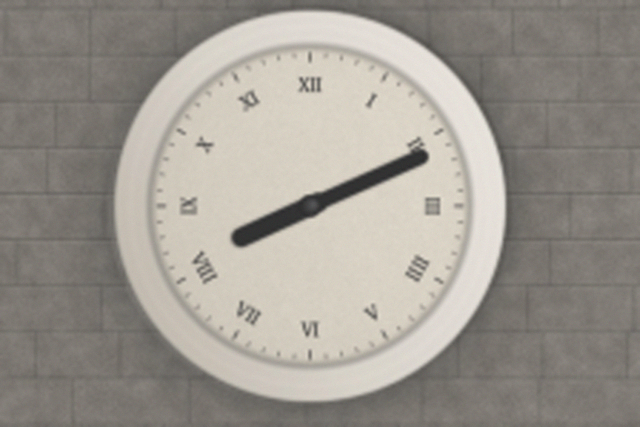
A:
8 h 11 min
